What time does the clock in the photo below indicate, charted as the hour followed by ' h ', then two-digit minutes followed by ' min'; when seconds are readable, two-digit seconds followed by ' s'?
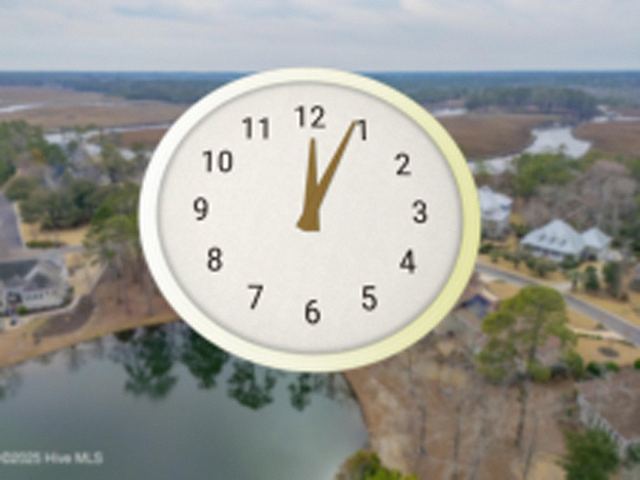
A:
12 h 04 min
